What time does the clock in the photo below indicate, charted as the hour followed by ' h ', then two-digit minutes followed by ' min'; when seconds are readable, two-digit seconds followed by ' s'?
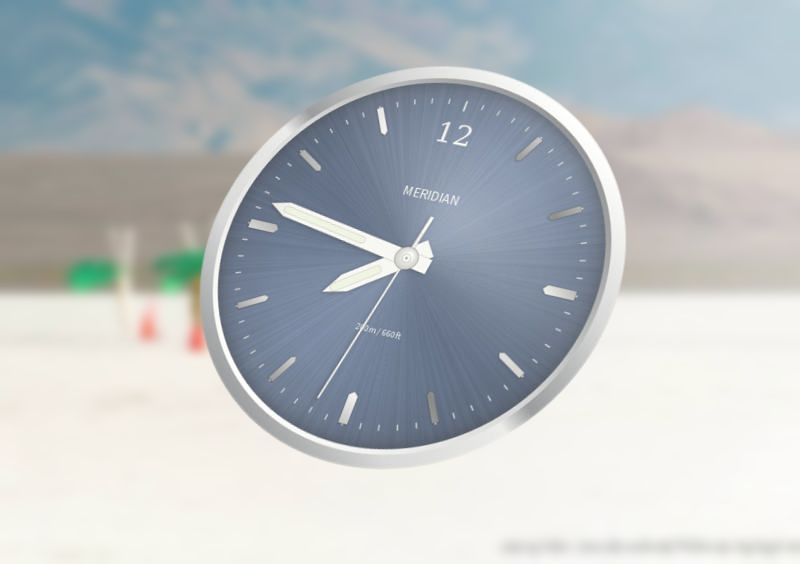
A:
7 h 46 min 32 s
